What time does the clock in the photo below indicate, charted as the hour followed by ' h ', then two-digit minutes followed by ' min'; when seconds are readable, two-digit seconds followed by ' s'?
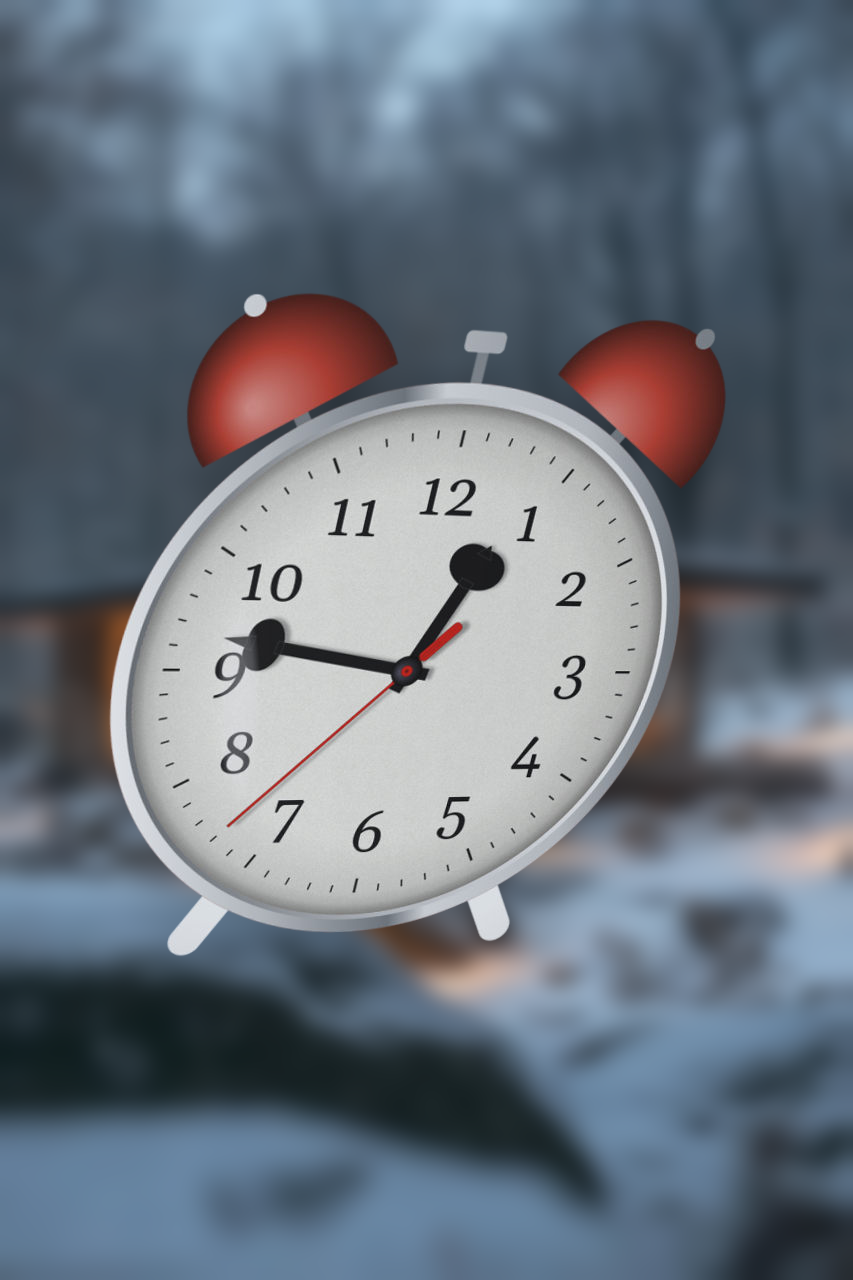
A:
12 h 46 min 37 s
